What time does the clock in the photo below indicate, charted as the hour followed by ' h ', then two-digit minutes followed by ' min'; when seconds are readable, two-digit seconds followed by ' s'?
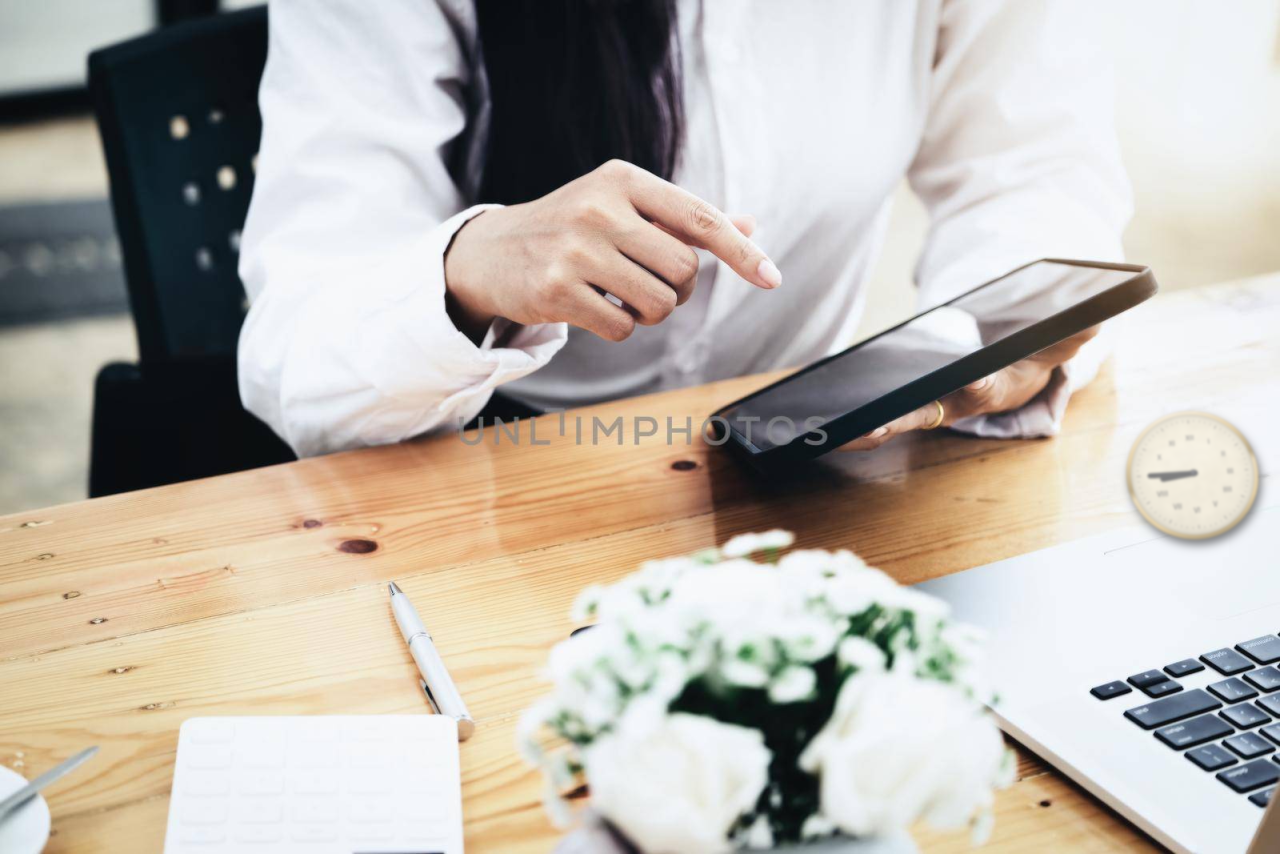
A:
8 h 45 min
